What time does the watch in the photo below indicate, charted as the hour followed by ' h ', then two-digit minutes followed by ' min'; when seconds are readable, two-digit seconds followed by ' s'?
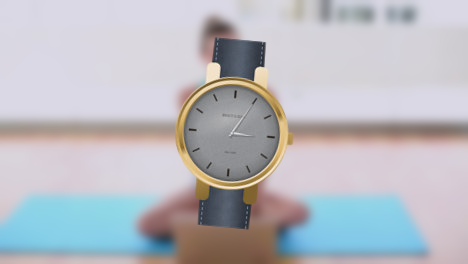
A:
3 h 05 min
